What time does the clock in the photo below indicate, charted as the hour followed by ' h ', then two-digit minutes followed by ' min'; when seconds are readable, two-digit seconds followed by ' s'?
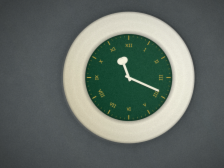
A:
11 h 19 min
